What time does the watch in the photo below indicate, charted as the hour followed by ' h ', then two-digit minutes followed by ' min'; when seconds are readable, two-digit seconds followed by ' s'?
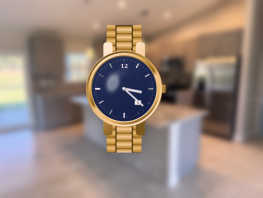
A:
3 h 22 min
